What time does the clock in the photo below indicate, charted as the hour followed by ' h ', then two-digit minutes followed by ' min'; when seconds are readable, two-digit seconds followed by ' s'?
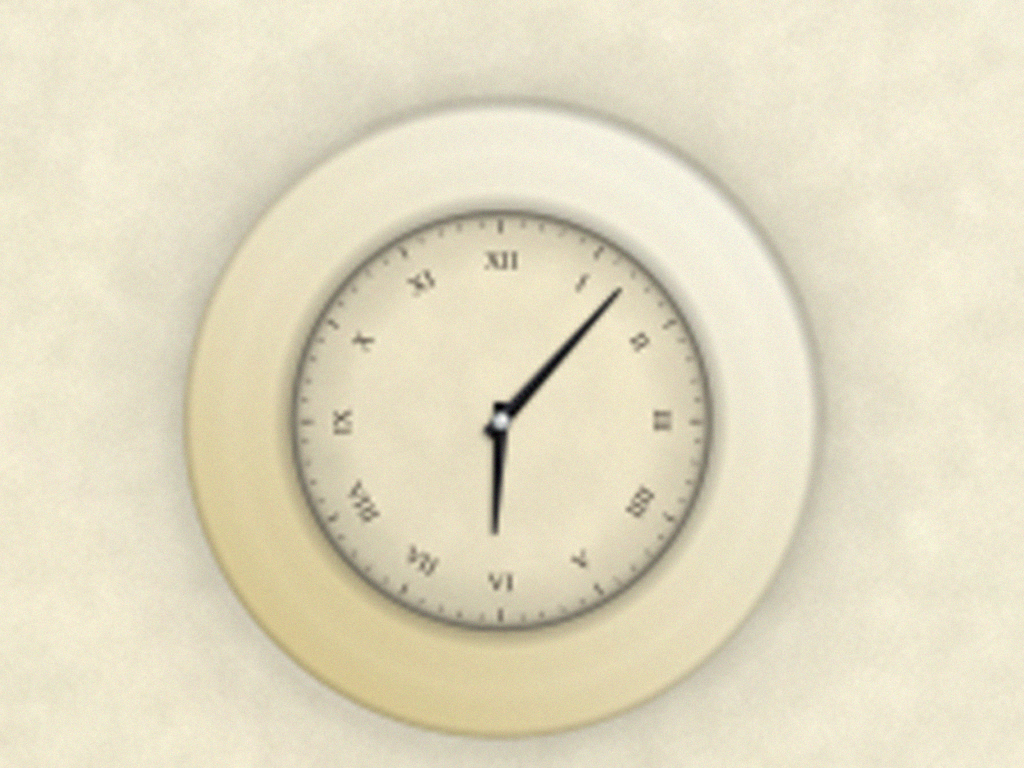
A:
6 h 07 min
